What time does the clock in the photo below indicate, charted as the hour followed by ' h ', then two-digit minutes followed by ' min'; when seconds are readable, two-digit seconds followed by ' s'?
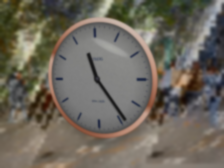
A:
11 h 24 min
